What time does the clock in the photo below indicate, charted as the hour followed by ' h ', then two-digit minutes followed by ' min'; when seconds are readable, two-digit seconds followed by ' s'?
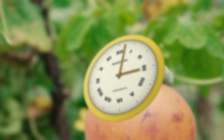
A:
3 h 02 min
